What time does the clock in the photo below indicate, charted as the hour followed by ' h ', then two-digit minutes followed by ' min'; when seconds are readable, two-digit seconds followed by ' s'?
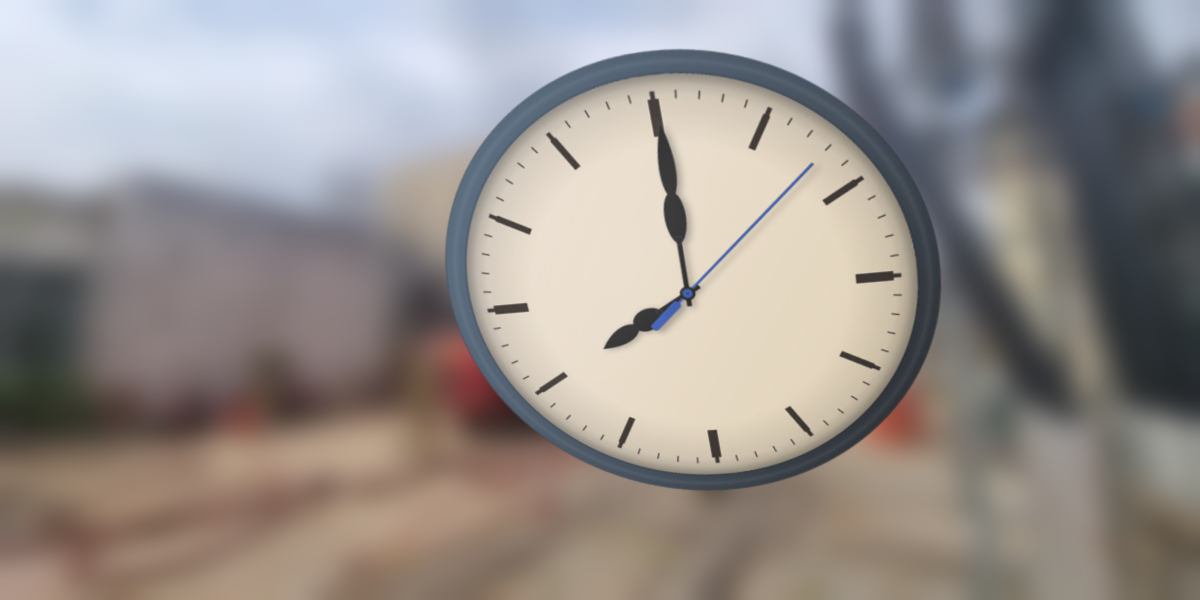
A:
8 h 00 min 08 s
